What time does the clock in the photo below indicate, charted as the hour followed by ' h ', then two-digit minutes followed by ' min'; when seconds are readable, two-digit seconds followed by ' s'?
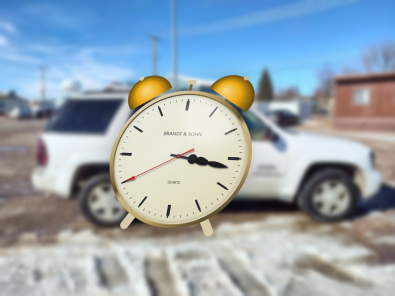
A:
3 h 16 min 40 s
